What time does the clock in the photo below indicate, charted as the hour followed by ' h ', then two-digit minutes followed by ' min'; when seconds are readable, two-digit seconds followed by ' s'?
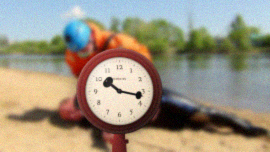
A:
10 h 17 min
